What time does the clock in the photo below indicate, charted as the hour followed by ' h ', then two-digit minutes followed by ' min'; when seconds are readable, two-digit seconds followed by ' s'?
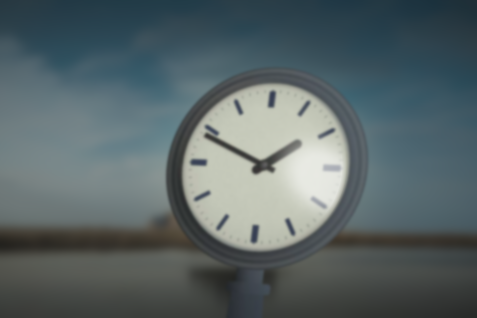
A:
1 h 49 min
